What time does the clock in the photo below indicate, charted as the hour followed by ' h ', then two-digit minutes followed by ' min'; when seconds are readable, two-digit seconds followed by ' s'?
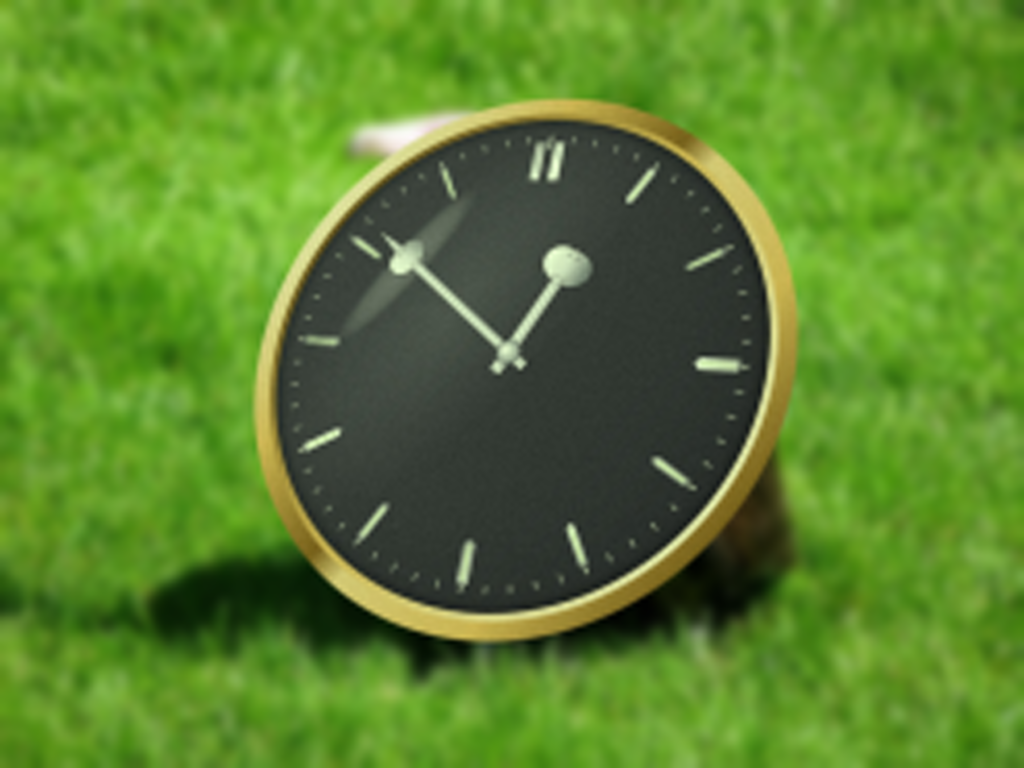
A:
12 h 51 min
